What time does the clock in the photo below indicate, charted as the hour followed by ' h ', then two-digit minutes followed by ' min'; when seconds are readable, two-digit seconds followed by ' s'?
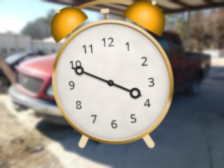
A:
3 h 49 min
